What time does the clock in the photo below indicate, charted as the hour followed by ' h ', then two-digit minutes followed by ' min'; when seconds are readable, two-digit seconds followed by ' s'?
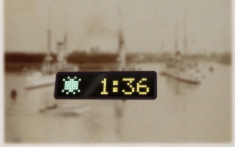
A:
1 h 36 min
